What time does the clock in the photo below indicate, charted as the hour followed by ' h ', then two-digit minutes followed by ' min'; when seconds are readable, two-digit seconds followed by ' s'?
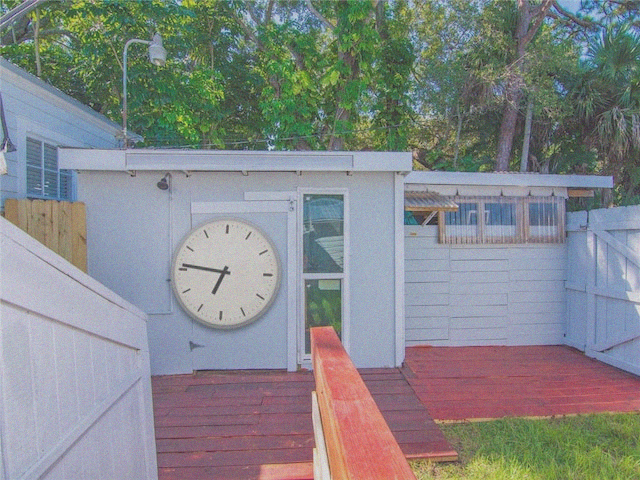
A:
6 h 46 min
